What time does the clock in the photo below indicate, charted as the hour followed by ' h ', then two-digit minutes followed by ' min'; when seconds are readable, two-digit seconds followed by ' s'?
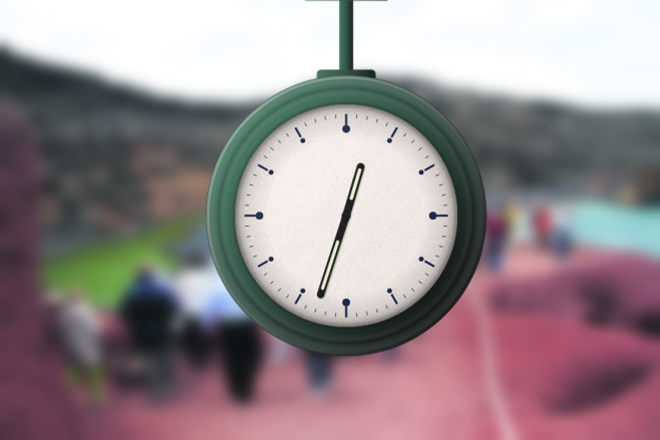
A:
12 h 33 min
